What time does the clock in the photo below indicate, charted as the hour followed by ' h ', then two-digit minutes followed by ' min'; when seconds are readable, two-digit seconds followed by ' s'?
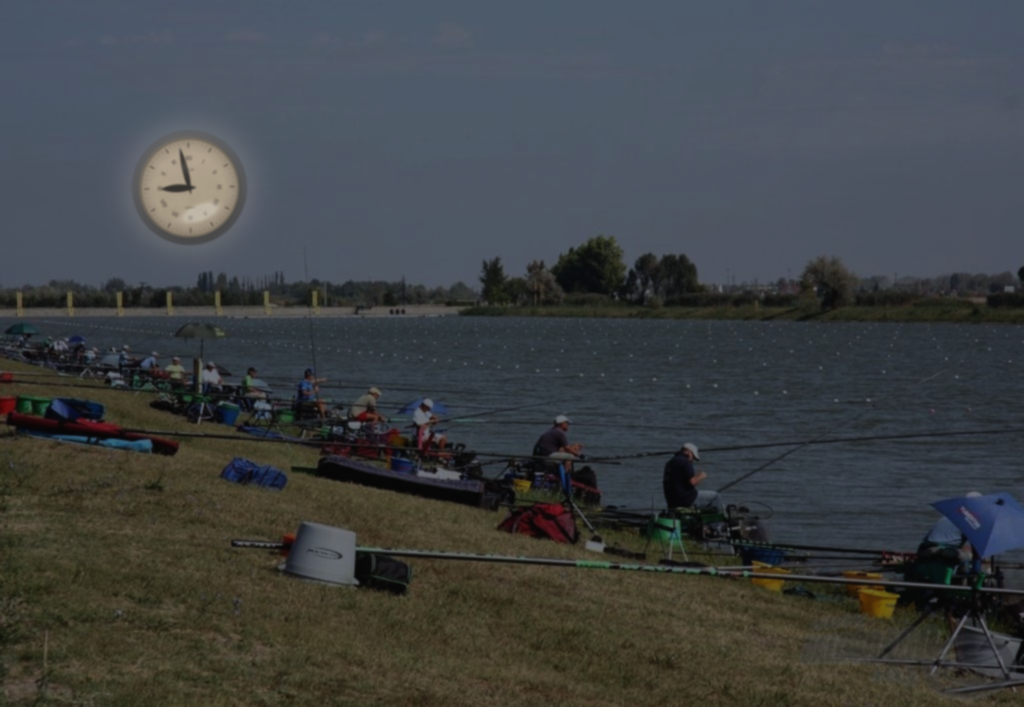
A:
8 h 58 min
